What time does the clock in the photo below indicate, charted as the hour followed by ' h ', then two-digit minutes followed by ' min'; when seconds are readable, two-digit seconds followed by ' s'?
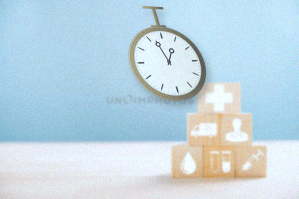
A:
12 h 57 min
